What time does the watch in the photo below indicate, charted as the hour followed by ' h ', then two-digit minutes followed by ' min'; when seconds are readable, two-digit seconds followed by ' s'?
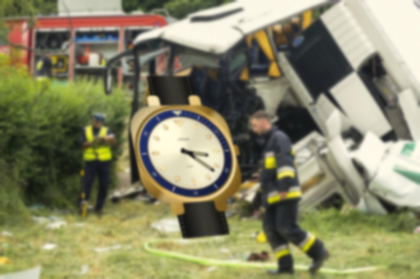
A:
3 h 22 min
